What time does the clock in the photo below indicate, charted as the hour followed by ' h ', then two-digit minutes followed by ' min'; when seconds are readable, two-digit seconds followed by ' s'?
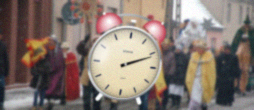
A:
2 h 11 min
